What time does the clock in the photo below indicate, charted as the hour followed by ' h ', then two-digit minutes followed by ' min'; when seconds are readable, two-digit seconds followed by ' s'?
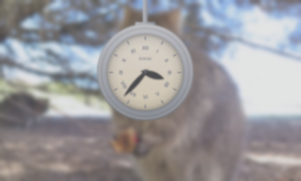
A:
3 h 37 min
